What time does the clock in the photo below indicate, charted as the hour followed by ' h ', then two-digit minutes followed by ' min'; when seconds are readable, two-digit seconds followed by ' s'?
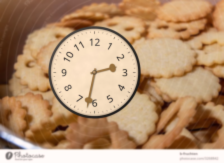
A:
2 h 32 min
